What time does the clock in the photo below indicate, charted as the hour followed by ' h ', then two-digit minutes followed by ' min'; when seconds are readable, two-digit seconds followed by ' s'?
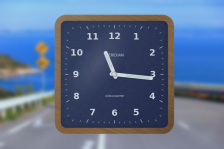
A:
11 h 16 min
